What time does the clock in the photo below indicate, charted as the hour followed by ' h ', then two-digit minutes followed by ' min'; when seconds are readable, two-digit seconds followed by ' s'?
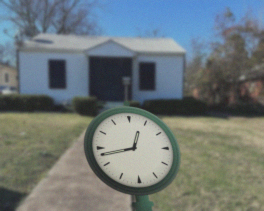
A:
12 h 43 min
